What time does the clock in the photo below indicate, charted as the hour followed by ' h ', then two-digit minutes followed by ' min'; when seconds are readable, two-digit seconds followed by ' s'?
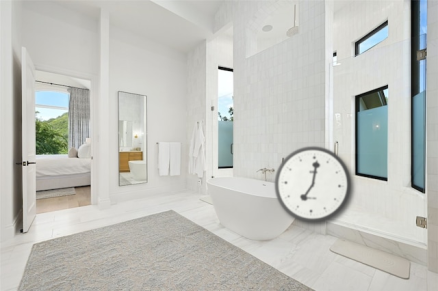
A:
7 h 01 min
